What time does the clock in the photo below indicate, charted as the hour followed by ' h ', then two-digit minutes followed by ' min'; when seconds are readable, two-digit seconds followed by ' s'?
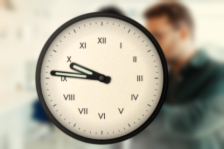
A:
9 h 46 min
